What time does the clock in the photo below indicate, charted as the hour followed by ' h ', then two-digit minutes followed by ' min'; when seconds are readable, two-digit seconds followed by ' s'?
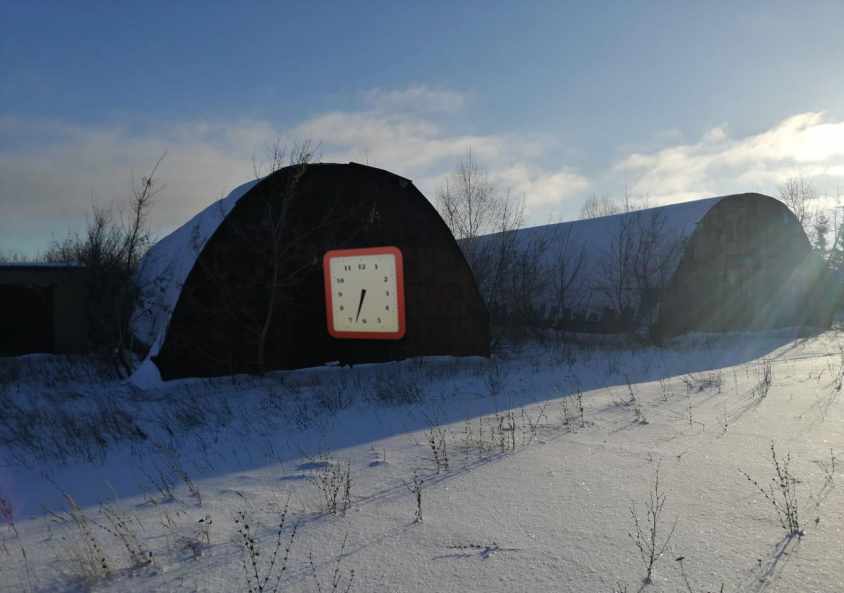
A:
6 h 33 min
